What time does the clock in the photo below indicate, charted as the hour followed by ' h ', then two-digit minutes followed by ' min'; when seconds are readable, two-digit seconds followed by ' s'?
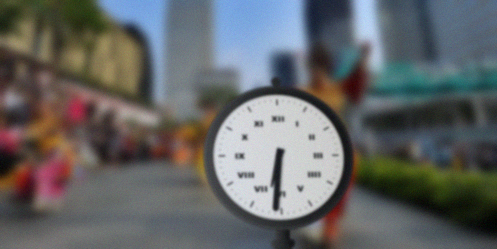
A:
6 h 31 min
